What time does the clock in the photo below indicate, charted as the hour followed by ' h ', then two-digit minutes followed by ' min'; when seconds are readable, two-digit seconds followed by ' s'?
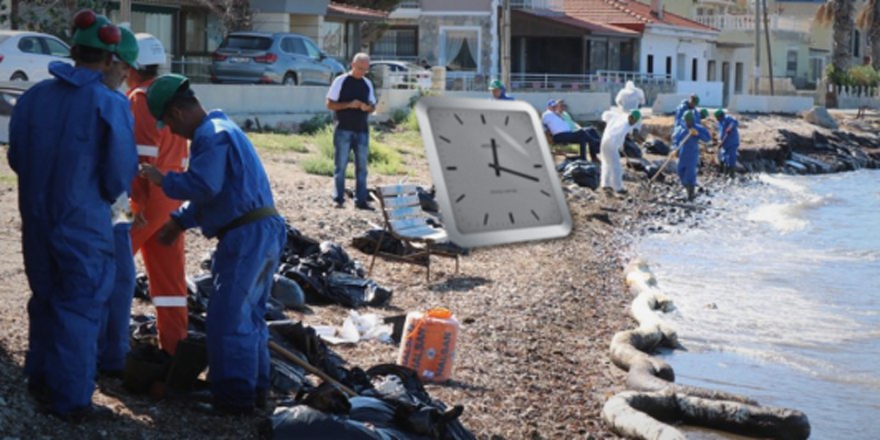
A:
12 h 18 min
